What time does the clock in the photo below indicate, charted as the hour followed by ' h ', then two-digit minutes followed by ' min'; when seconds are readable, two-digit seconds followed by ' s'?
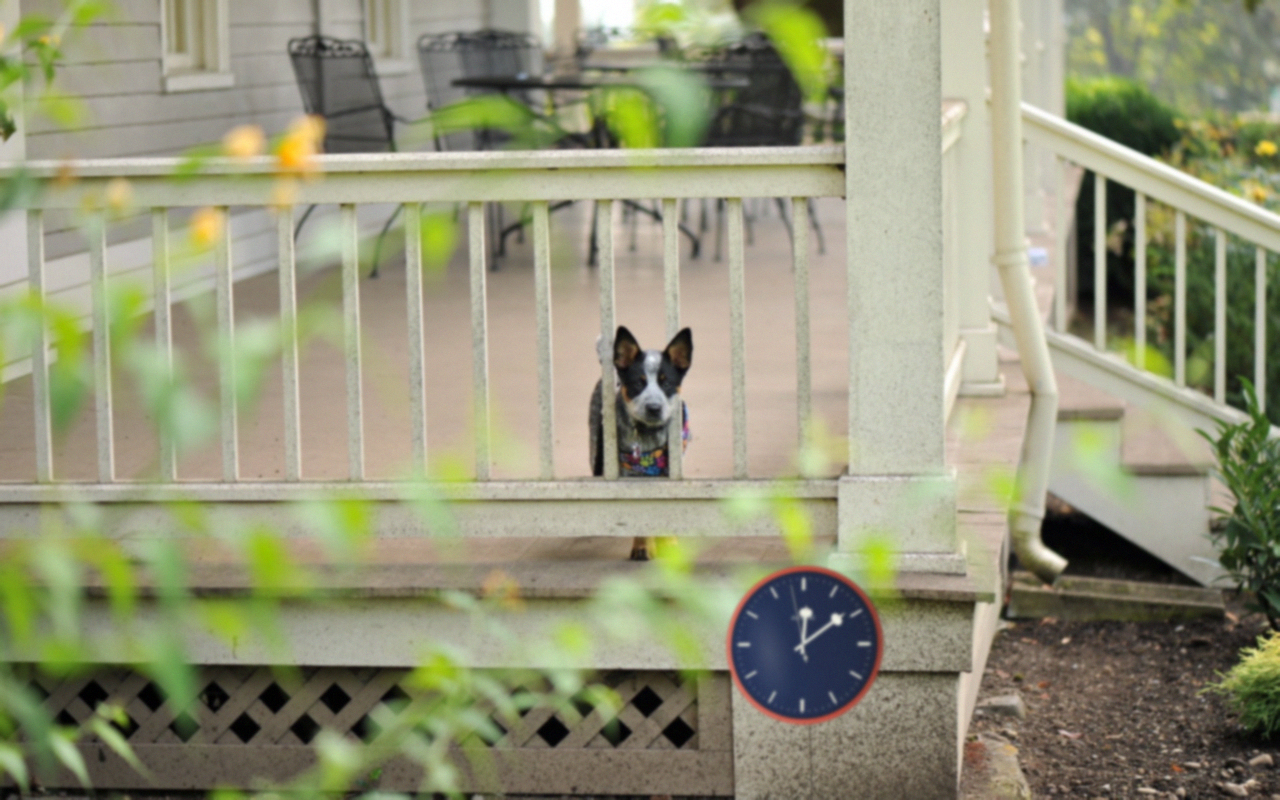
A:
12 h 08 min 58 s
